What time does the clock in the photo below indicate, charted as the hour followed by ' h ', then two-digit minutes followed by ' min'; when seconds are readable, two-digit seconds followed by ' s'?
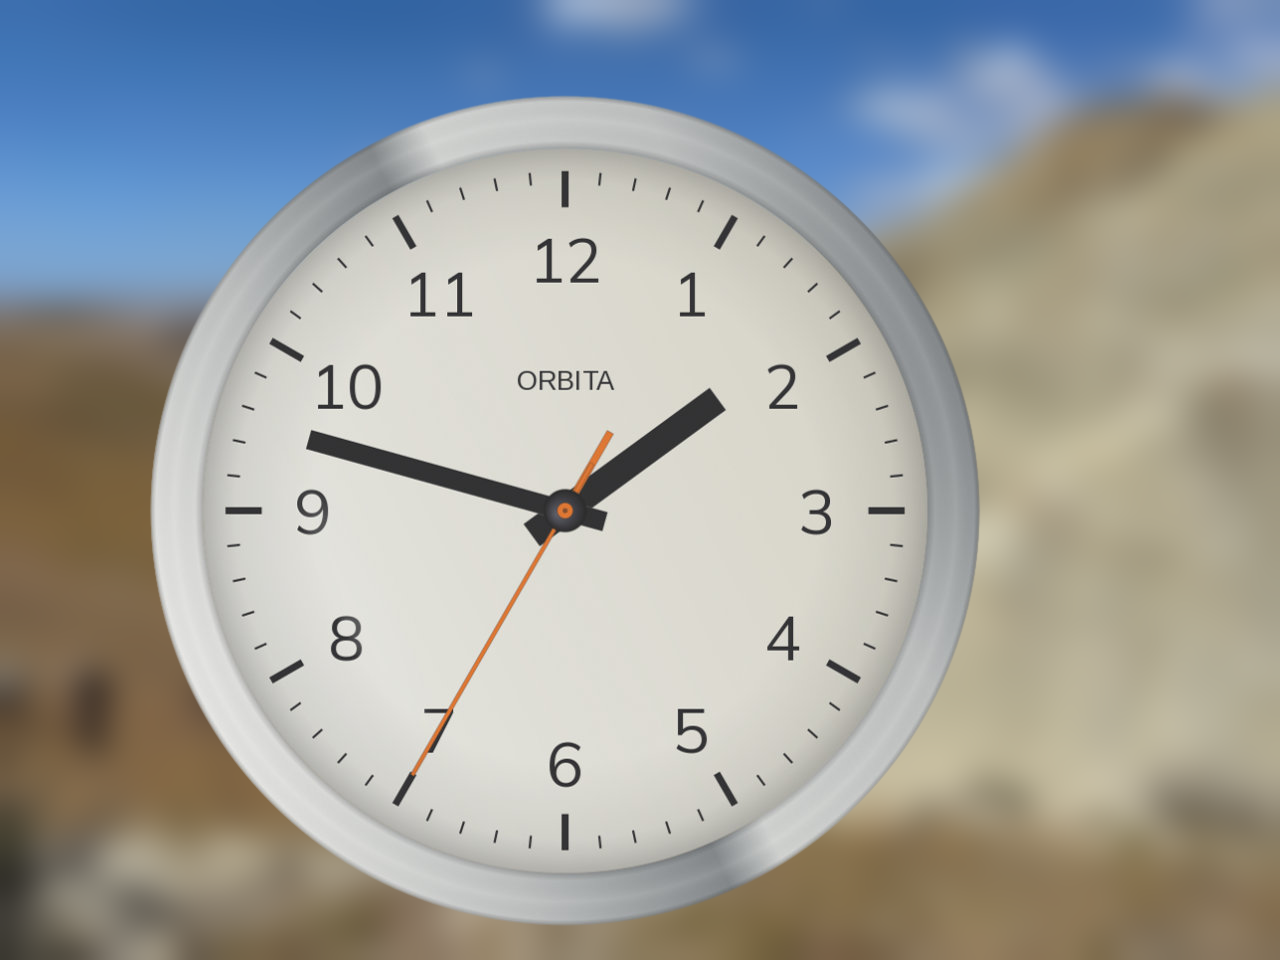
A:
1 h 47 min 35 s
